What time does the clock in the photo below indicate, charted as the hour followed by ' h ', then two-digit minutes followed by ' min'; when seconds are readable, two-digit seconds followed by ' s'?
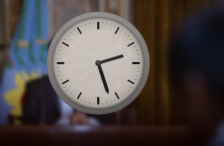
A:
2 h 27 min
